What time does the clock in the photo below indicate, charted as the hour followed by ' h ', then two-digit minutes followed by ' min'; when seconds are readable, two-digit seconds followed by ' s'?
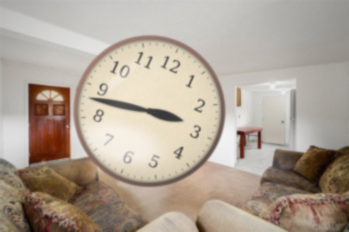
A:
2 h 43 min
